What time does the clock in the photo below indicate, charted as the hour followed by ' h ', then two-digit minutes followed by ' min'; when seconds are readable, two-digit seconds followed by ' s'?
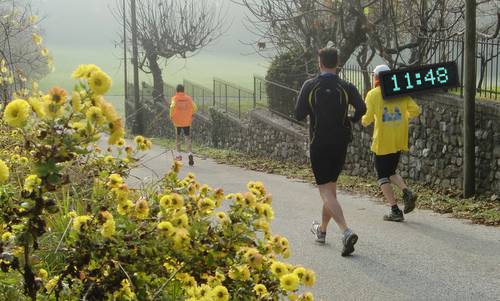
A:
11 h 48 min
